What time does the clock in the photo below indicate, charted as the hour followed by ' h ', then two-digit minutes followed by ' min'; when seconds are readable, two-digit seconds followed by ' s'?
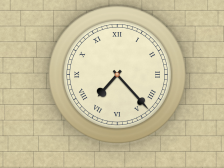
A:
7 h 23 min
